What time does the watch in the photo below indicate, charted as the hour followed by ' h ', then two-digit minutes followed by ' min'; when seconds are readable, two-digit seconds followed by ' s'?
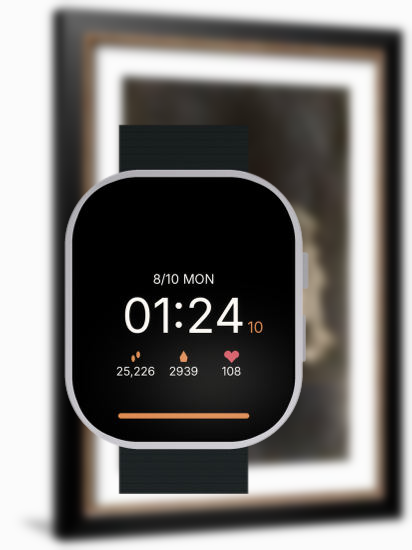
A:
1 h 24 min 10 s
